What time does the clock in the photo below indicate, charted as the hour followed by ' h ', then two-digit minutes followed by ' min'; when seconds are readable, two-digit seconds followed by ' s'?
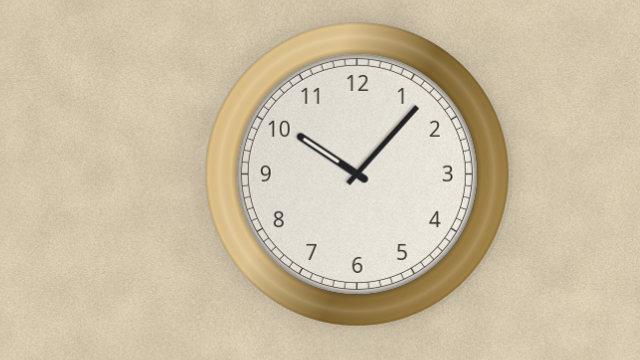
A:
10 h 07 min
